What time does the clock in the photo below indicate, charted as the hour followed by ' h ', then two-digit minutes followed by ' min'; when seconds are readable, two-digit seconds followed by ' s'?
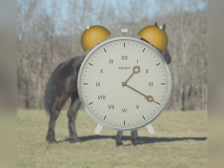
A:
1 h 20 min
